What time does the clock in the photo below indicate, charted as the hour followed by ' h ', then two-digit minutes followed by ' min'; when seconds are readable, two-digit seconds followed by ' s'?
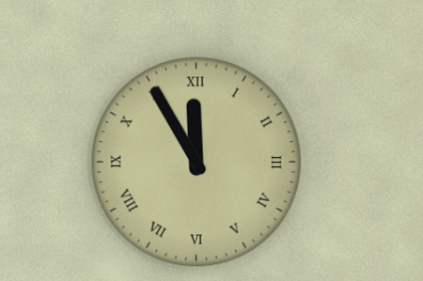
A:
11 h 55 min
